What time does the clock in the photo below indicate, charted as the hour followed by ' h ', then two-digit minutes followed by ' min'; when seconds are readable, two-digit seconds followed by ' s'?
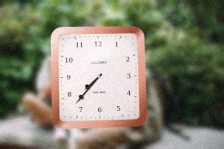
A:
7 h 37 min
